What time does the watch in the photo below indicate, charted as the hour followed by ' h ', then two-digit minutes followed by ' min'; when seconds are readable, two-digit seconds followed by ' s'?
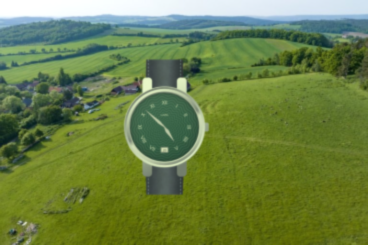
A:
4 h 52 min
